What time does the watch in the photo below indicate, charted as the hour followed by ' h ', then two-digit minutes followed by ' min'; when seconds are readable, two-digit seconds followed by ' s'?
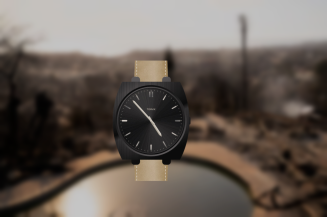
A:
4 h 53 min
